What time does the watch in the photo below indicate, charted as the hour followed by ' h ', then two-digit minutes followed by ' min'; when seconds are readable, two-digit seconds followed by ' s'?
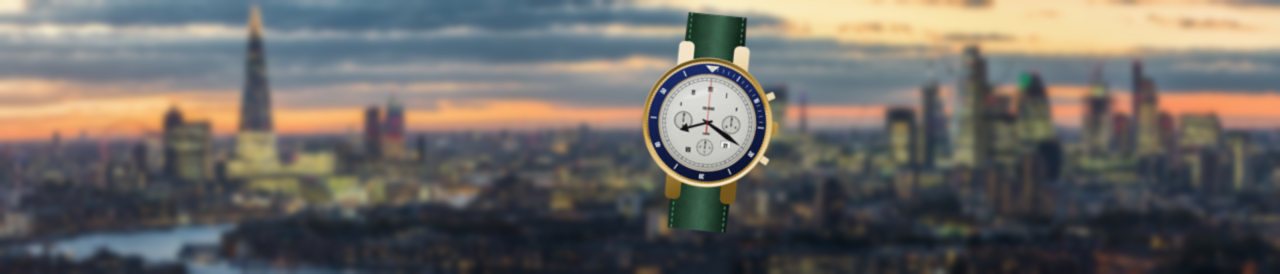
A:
8 h 20 min
